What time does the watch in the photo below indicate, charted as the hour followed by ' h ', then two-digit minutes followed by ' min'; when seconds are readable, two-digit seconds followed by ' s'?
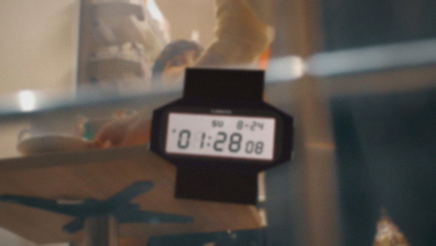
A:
1 h 28 min 08 s
